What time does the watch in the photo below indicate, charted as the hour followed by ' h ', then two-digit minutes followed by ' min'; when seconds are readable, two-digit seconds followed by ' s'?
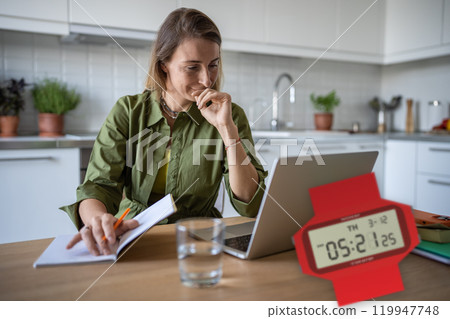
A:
5 h 21 min 25 s
